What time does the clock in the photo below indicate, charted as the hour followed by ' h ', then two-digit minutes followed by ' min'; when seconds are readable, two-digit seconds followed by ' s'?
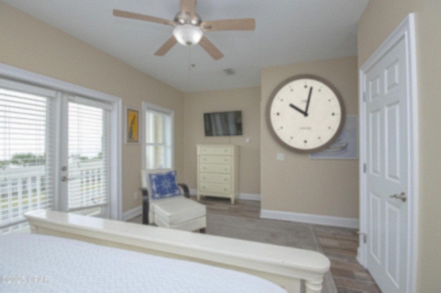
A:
10 h 02 min
